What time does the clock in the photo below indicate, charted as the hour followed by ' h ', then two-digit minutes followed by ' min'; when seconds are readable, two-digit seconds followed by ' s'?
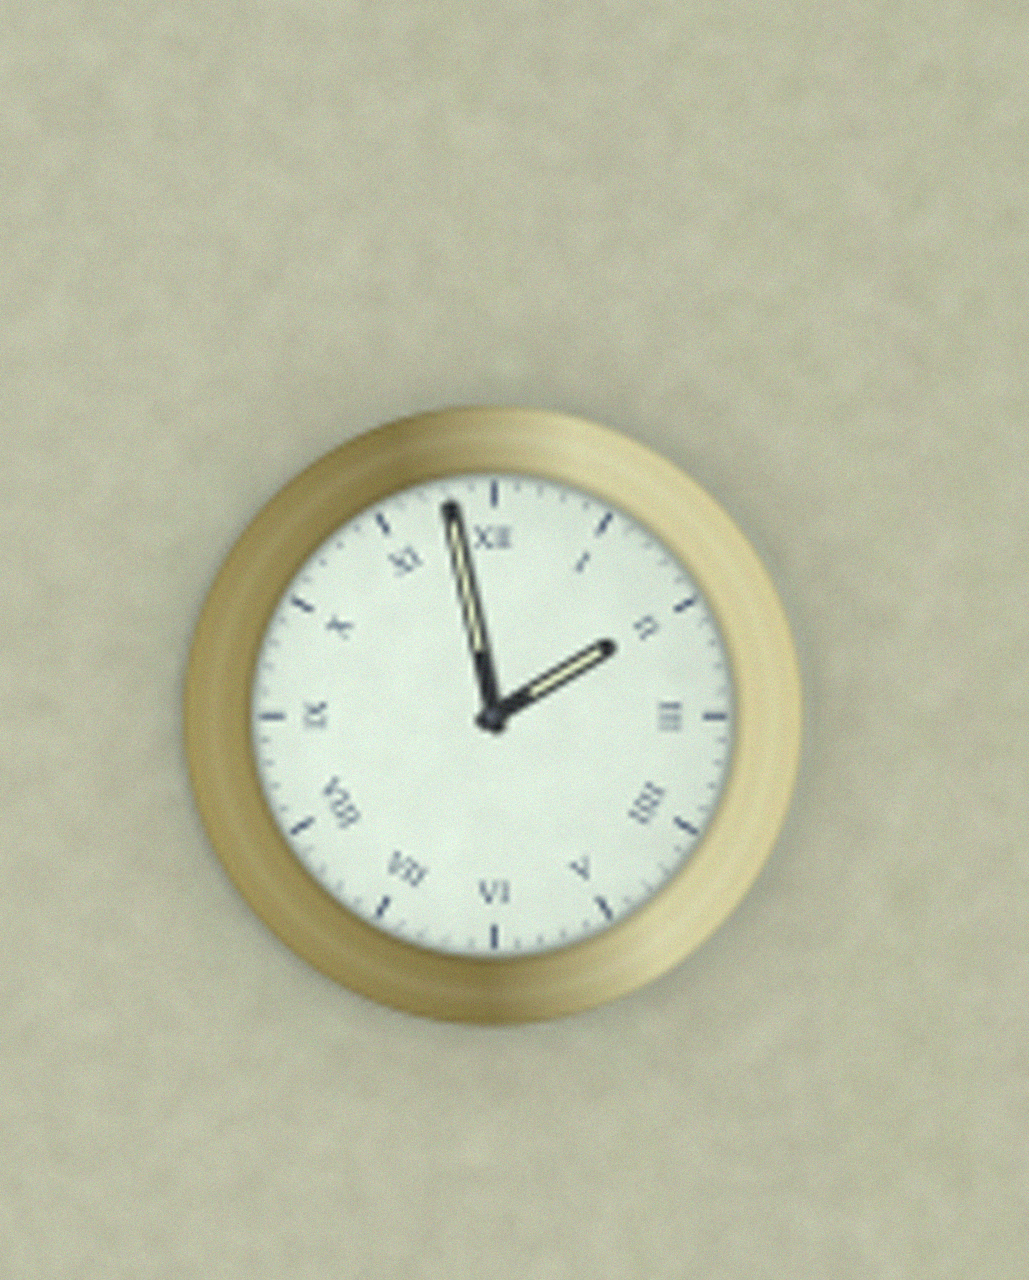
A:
1 h 58 min
